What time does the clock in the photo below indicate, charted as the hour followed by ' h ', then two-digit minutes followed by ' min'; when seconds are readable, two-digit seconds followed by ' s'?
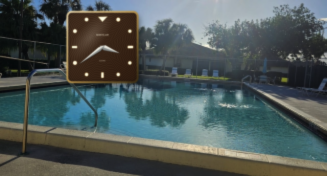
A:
3 h 39 min
